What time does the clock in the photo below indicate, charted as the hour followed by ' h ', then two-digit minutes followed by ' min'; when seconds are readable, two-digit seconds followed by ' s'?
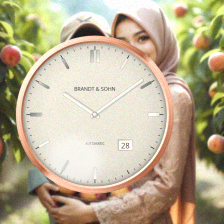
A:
10 h 09 min
